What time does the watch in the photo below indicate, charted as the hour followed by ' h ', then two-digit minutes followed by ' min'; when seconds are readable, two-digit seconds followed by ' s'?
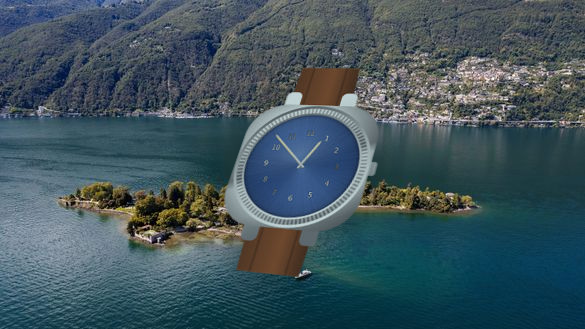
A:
12 h 52 min
